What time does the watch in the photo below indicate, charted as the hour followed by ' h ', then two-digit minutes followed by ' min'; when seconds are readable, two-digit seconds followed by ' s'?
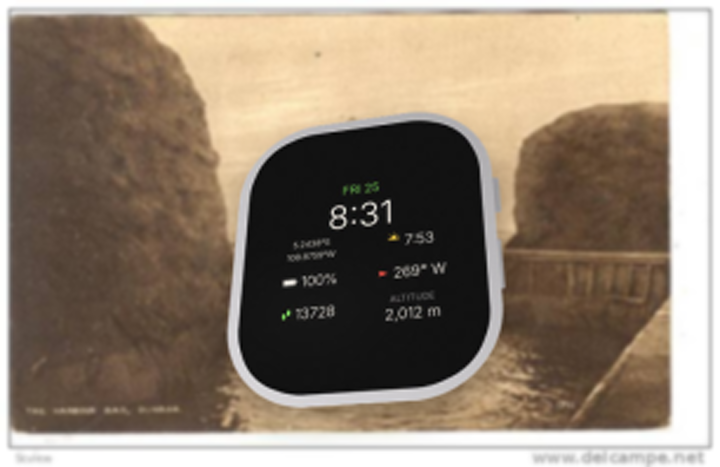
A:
8 h 31 min
